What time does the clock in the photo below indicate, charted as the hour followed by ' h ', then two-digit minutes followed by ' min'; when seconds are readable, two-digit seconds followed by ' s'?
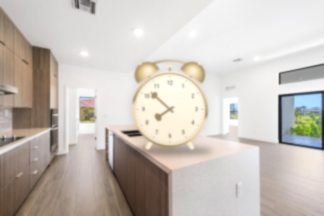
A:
7 h 52 min
